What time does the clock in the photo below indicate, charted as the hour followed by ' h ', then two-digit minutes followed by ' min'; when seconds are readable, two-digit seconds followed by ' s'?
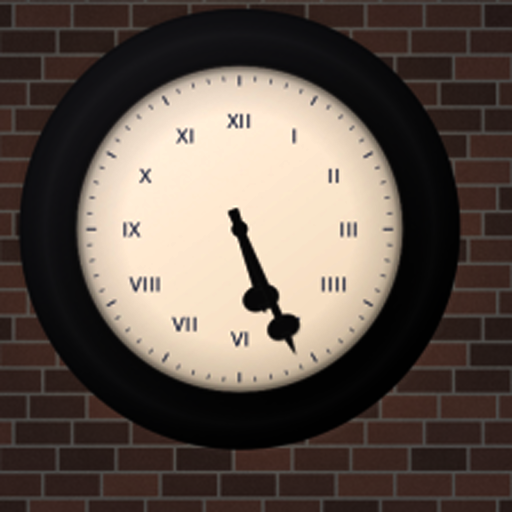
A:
5 h 26 min
